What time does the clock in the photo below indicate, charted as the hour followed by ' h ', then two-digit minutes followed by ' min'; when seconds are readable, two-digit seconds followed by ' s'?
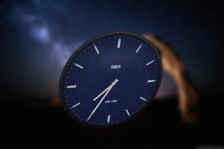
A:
7 h 35 min
